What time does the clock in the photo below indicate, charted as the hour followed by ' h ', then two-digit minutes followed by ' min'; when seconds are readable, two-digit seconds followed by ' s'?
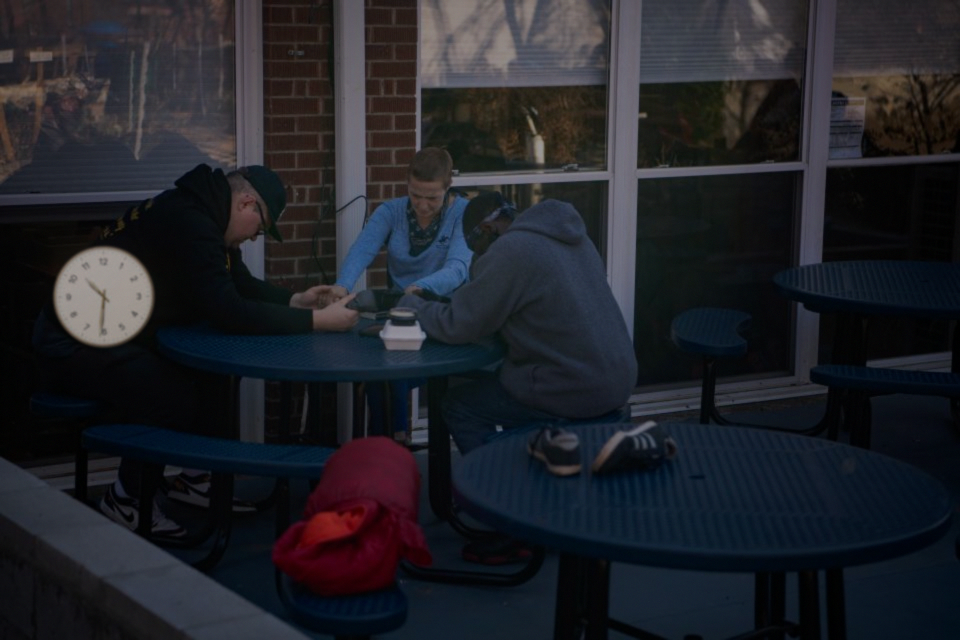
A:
10 h 31 min
